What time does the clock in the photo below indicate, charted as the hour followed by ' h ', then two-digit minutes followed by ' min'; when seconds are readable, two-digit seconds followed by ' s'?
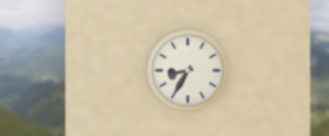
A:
8 h 35 min
